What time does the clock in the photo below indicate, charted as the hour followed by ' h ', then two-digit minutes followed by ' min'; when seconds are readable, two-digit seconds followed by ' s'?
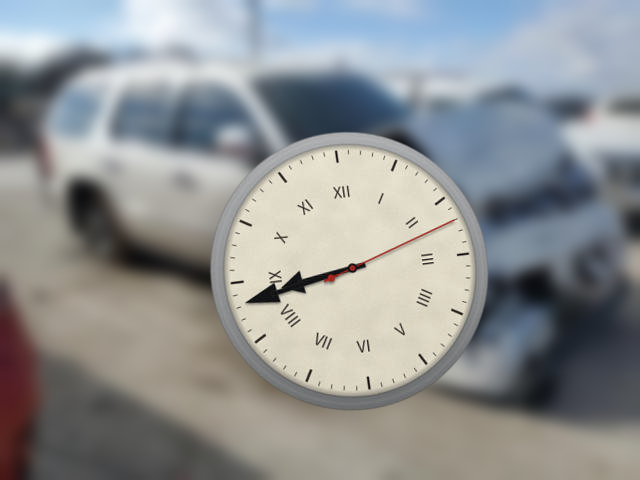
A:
8 h 43 min 12 s
